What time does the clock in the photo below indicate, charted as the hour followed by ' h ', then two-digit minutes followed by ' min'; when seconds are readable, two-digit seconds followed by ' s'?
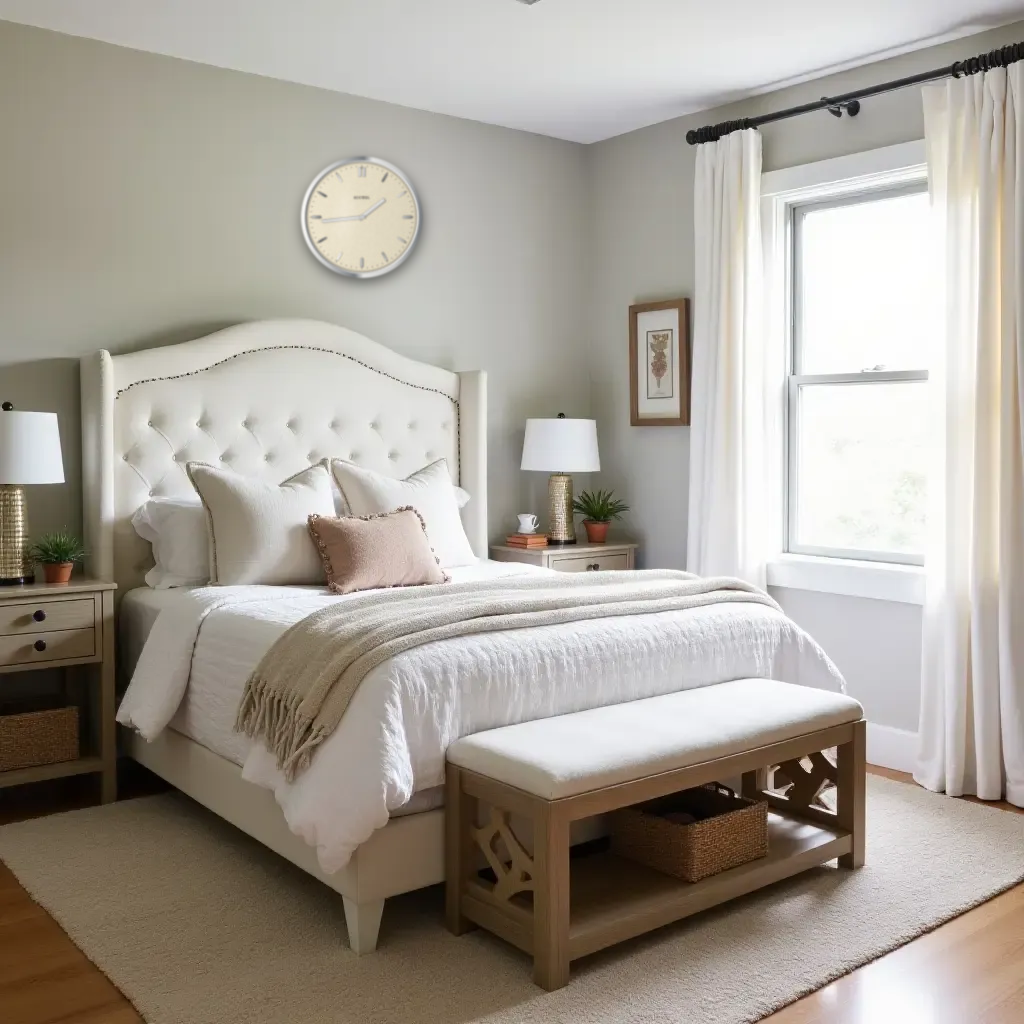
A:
1 h 44 min
